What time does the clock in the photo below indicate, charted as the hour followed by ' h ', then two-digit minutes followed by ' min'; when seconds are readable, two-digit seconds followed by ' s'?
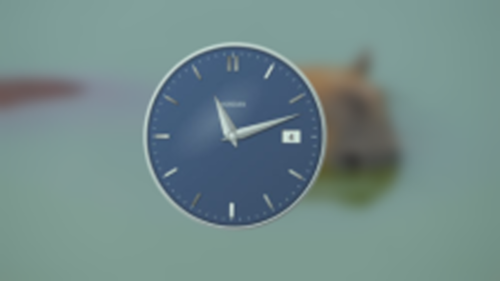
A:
11 h 12 min
